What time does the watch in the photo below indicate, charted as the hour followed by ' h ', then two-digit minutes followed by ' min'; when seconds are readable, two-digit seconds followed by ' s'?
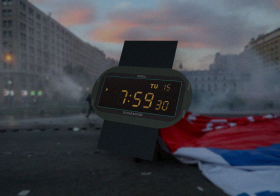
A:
7 h 59 min 30 s
